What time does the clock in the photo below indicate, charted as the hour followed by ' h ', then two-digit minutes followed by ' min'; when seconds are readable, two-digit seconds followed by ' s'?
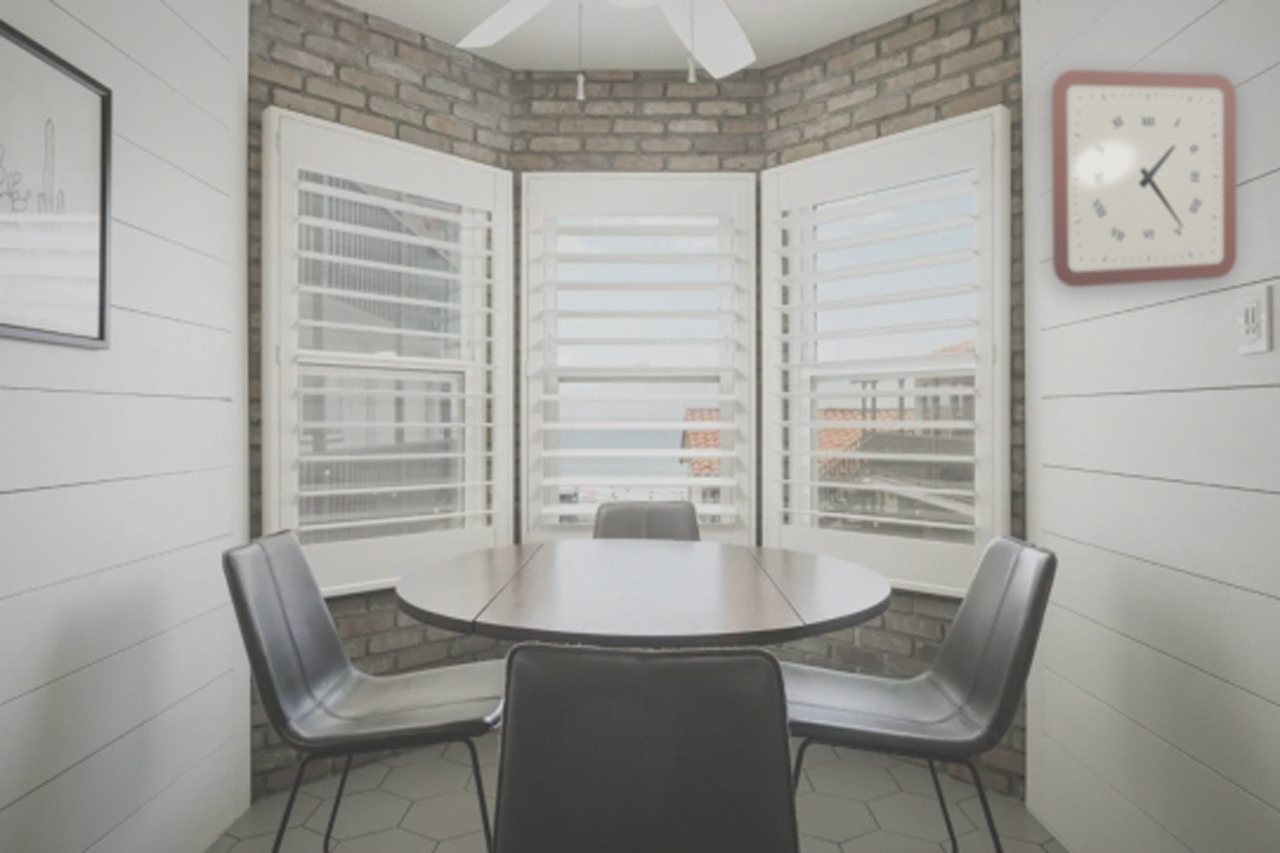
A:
1 h 24 min
